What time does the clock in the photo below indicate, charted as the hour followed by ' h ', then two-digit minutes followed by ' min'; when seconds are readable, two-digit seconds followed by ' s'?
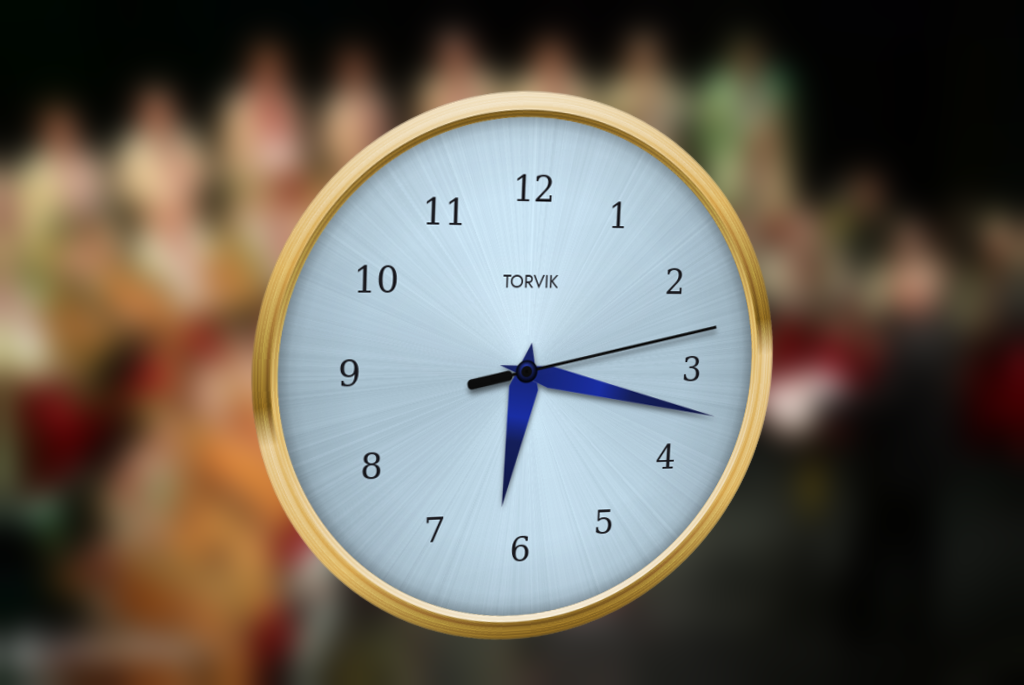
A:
6 h 17 min 13 s
